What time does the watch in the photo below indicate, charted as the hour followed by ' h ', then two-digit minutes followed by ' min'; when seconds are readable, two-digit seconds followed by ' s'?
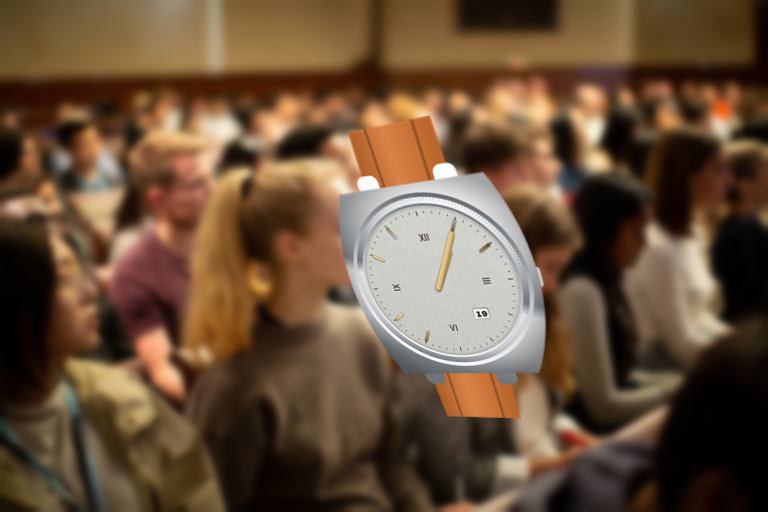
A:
1 h 05 min
